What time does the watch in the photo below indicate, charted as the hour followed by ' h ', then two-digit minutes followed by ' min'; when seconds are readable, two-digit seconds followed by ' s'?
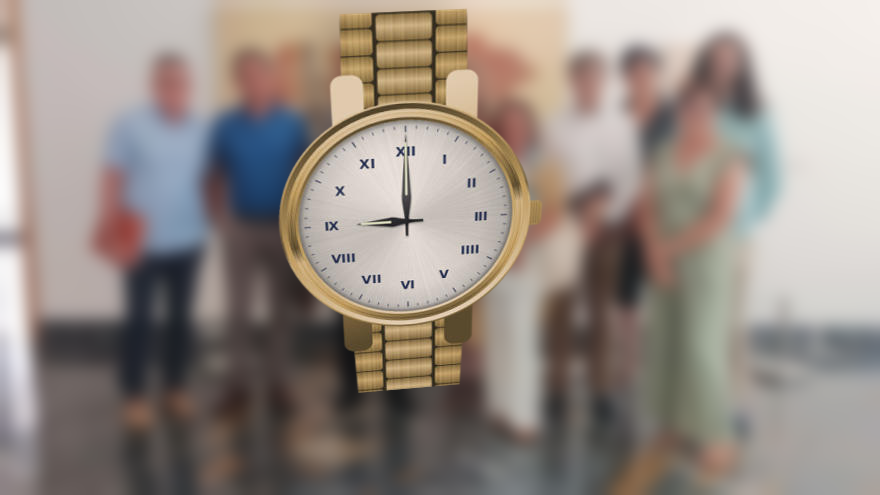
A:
9 h 00 min
